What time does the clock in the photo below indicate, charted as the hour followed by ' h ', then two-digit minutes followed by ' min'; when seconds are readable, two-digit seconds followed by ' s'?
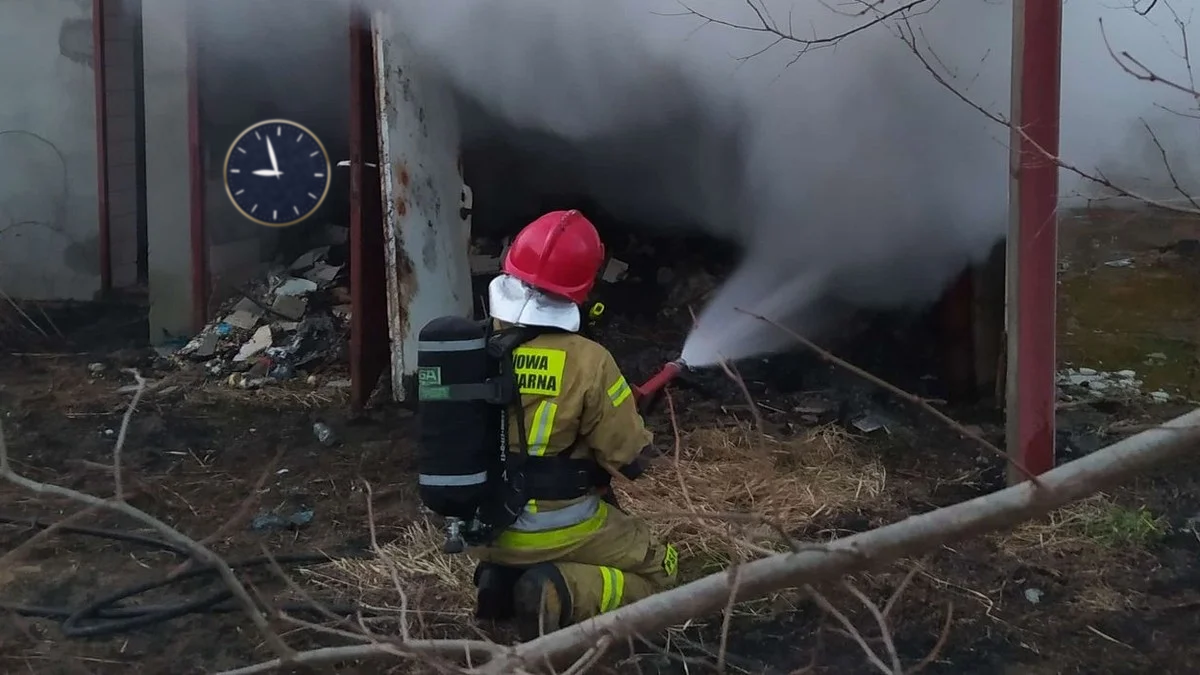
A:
8 h 57 min
